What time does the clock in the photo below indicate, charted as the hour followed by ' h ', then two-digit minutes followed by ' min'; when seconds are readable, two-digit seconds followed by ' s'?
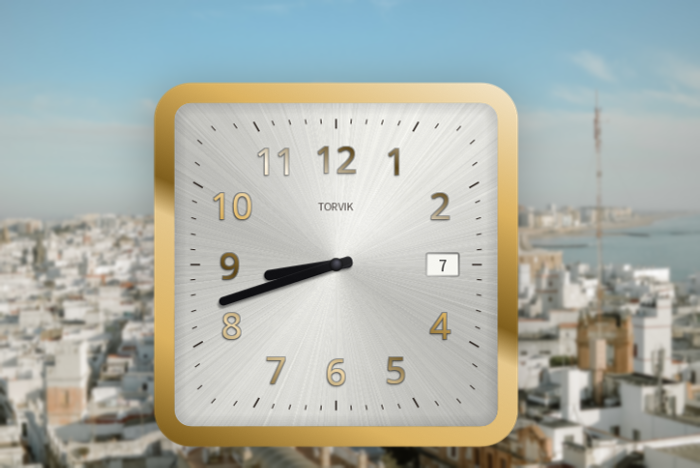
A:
8 h 42 min
